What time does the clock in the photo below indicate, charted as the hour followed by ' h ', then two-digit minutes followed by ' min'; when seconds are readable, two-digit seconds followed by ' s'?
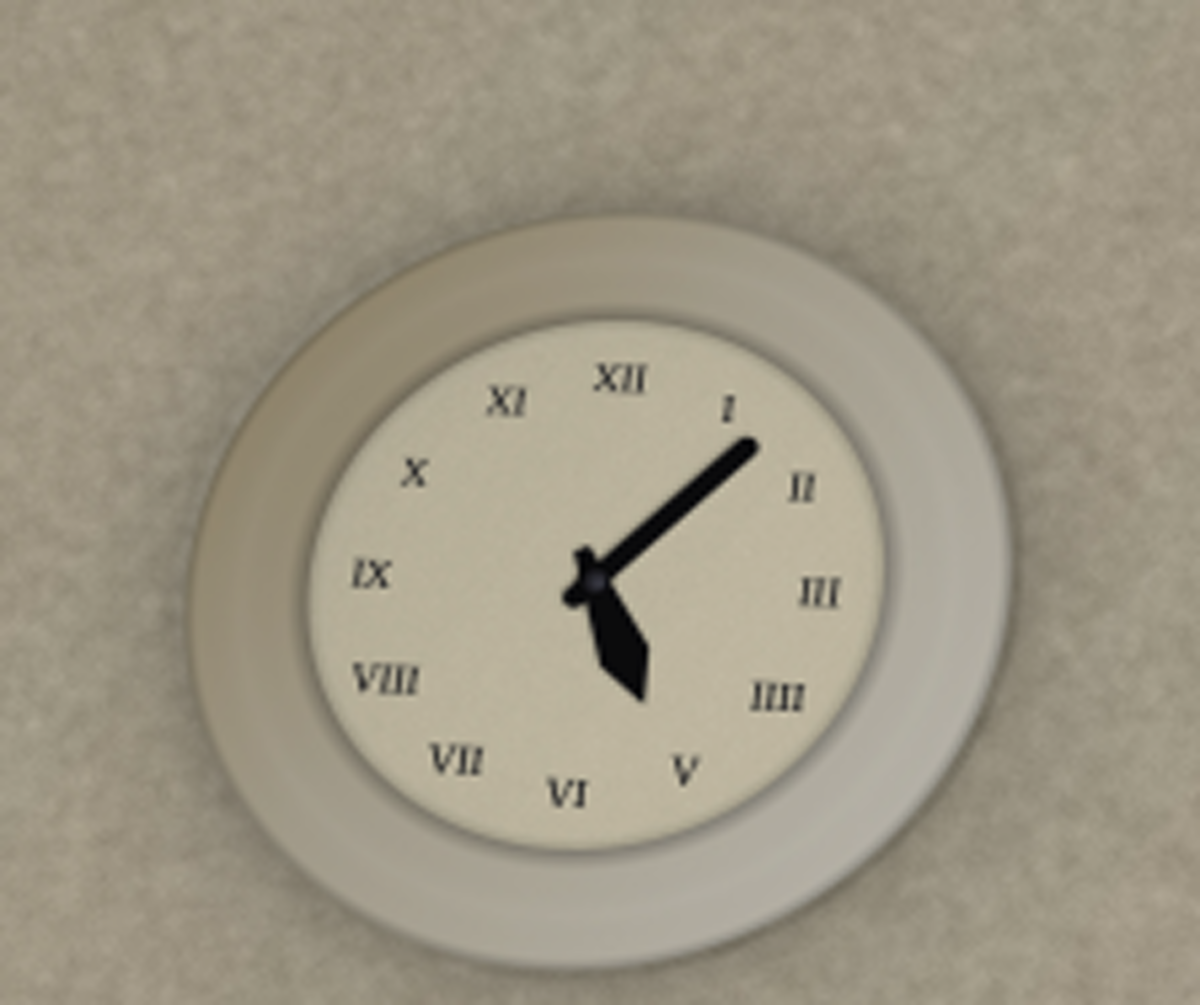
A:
5 h 07 min
